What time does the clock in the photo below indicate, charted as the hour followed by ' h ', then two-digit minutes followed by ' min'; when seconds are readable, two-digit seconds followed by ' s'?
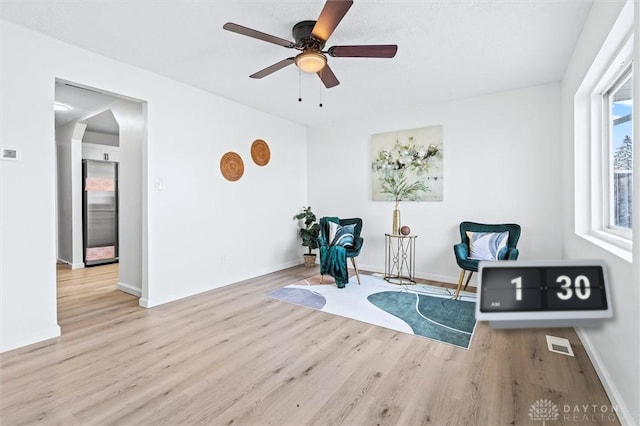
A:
1 h 30 min
